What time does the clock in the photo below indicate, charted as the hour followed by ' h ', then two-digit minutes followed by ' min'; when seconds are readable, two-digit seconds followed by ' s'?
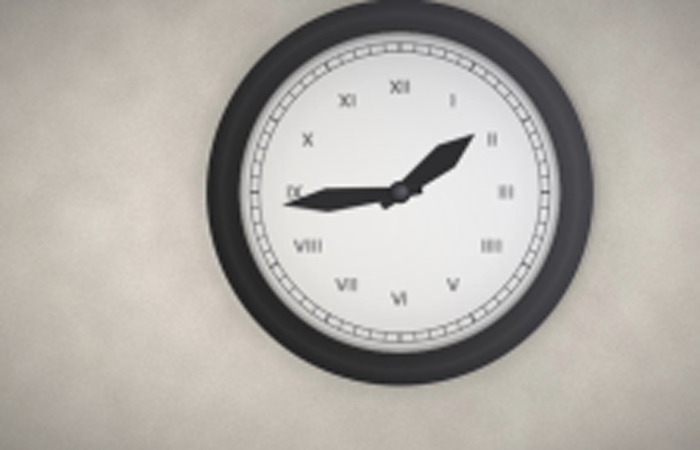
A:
1 h 44 min
